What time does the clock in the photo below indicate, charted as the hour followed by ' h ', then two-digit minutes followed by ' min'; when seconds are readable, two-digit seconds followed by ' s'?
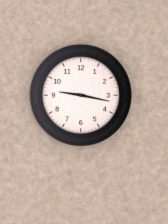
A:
9 h 17 min
